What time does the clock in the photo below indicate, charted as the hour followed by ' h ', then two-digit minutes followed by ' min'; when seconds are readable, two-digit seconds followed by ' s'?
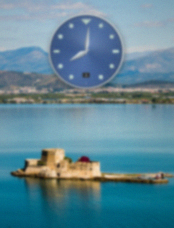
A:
8 h 01 min
